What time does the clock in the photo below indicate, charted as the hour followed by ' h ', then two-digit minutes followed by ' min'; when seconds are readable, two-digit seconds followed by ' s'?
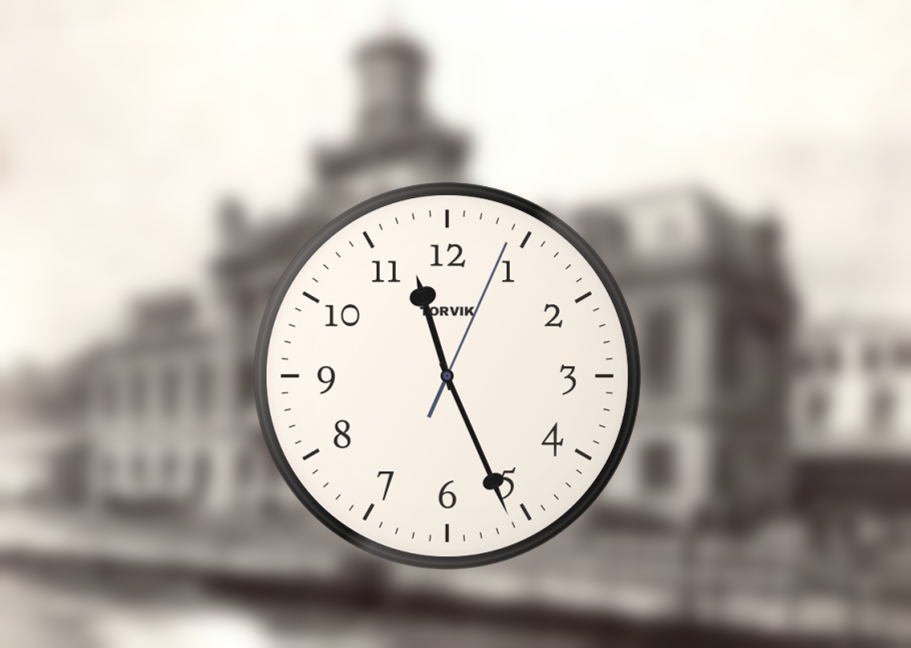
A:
11 h 26 min 04 s
